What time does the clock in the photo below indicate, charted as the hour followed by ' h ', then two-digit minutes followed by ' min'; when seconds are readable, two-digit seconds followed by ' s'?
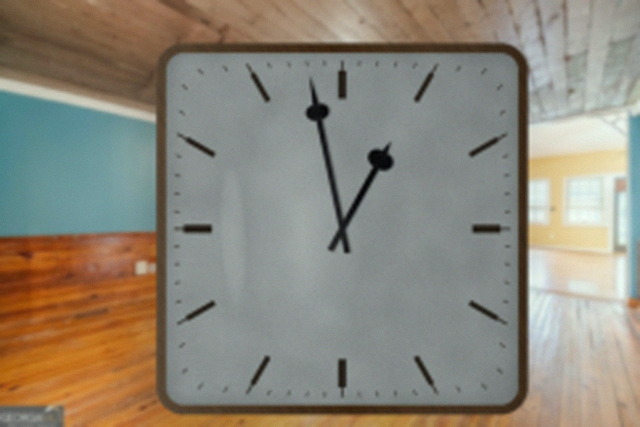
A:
12 h 58 min
